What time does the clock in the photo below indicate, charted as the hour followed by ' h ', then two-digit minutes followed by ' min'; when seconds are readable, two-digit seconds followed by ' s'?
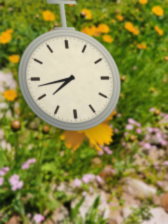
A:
7 h 43 min
